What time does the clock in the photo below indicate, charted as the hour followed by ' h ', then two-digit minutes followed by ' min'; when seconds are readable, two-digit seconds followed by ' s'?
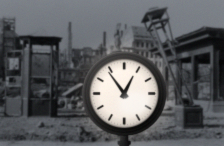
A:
12 h 54 min
